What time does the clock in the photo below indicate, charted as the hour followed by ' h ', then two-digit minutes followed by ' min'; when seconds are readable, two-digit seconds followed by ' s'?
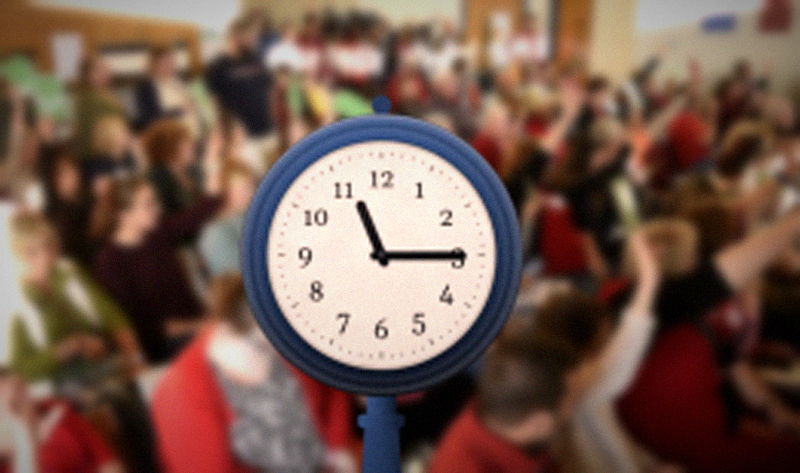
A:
11 h 15 min
